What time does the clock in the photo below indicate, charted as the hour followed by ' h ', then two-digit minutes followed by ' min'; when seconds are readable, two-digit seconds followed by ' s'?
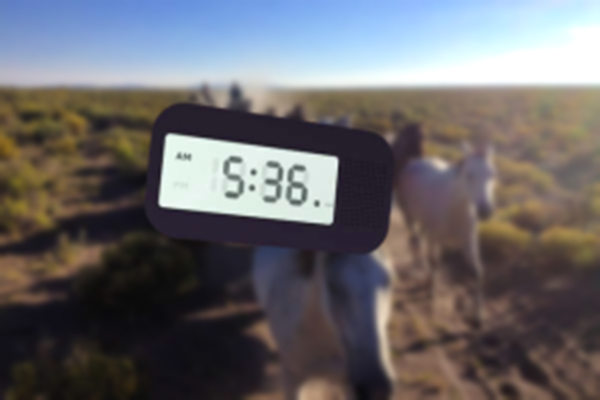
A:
5 h 36 min
